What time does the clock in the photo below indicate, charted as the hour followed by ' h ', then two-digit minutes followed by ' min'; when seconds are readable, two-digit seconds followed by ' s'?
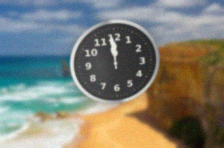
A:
11 h 59 min
